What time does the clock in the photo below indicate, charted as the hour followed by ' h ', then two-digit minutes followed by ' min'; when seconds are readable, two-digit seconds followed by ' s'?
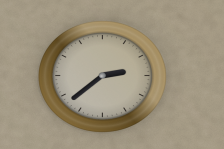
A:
2 h 38 min
